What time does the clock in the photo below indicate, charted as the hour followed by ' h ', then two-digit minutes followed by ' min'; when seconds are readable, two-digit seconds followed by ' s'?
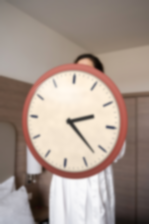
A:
2 h 22 min
